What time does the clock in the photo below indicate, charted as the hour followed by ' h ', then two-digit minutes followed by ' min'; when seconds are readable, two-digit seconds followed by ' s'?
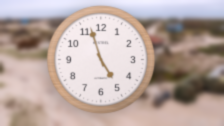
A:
4 h 57 min
